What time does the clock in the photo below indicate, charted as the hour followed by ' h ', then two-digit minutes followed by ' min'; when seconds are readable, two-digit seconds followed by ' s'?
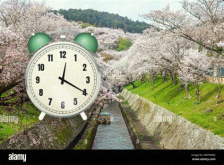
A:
12 h 20 min
